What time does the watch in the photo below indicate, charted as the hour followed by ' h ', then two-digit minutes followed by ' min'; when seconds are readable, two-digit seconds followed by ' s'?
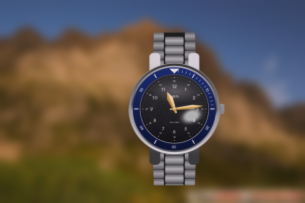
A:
11 h 14 min
